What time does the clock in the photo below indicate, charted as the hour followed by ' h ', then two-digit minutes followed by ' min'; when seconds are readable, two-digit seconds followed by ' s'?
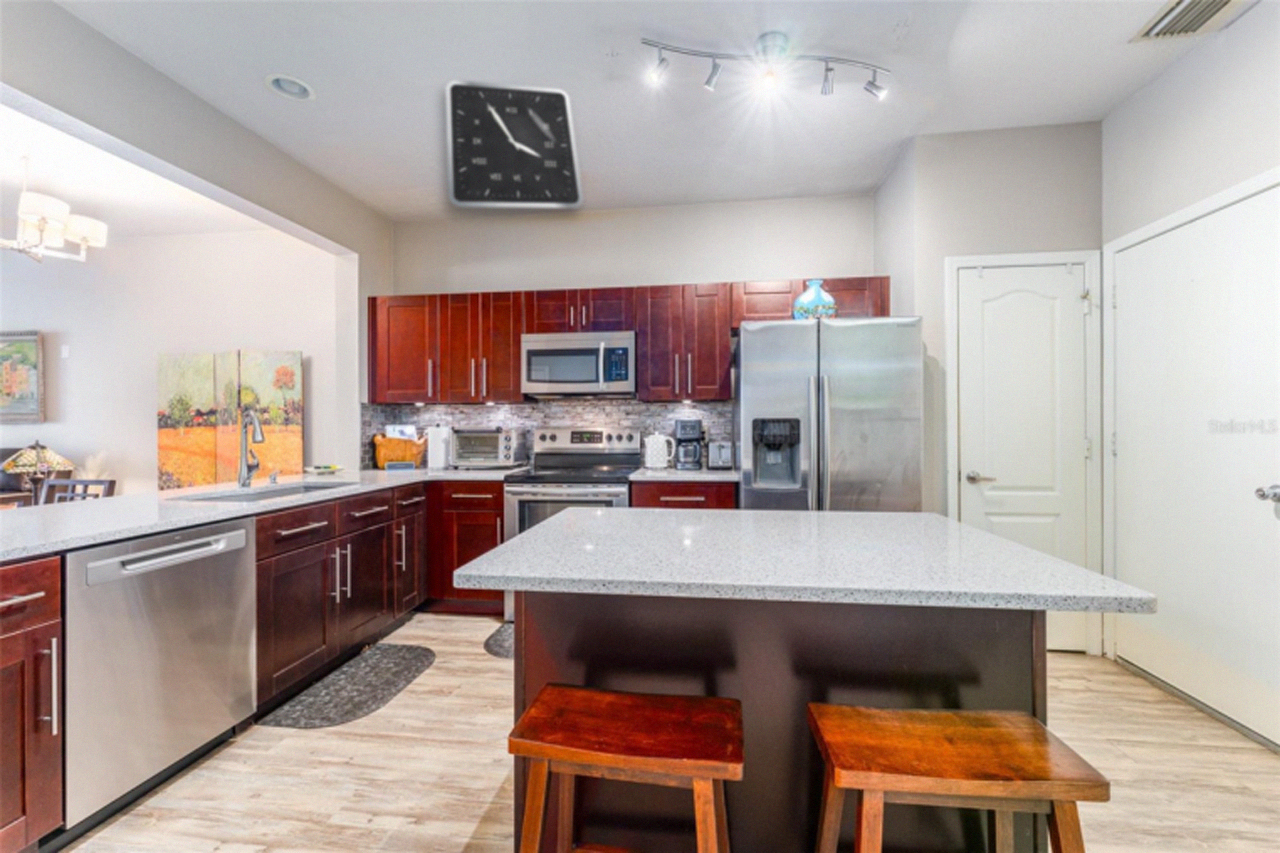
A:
3 h 55 min
